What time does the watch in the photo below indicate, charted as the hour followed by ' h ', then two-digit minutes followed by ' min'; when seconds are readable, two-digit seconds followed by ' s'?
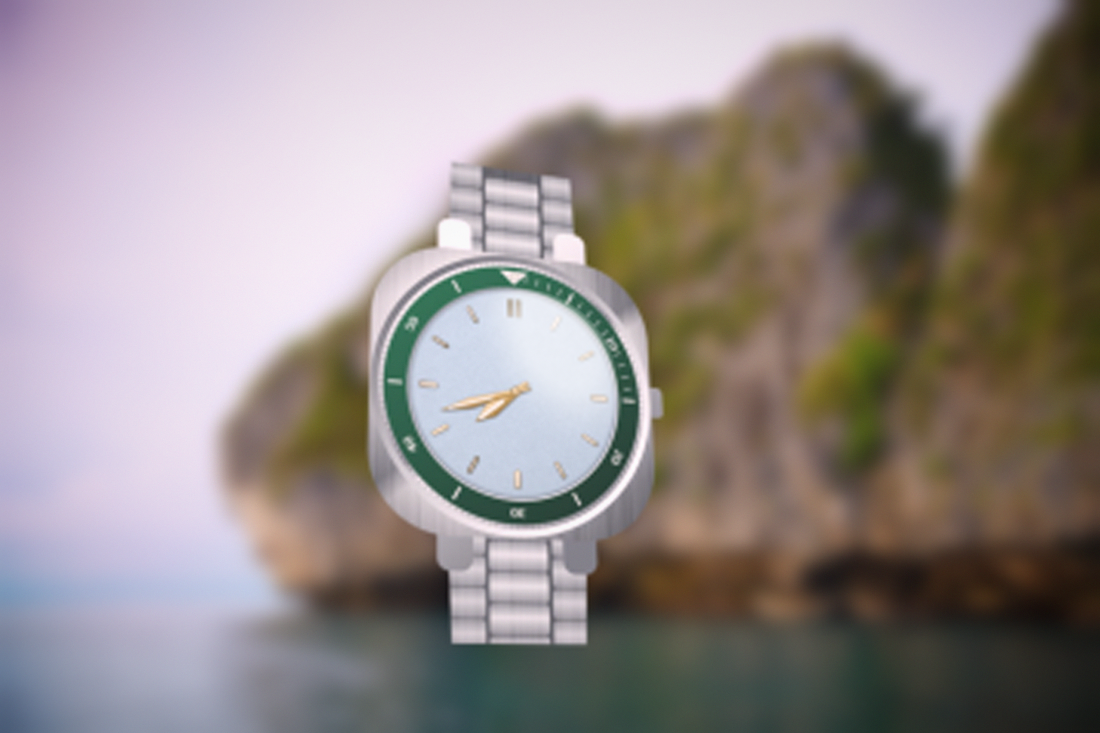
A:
7 h 42 min
